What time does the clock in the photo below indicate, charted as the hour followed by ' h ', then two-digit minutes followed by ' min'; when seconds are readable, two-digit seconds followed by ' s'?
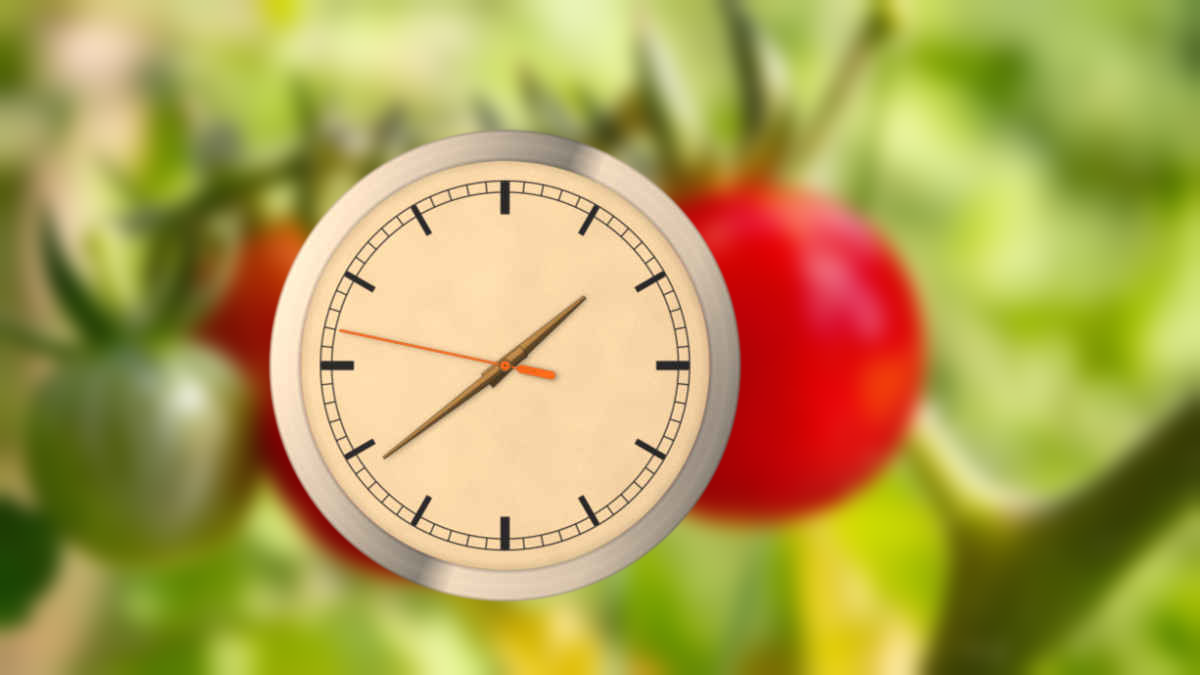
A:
1 h 38 min 47 s
